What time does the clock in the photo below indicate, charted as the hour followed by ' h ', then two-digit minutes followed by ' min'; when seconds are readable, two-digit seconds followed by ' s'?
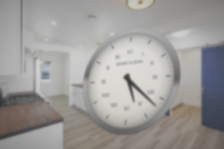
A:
5 h 22 min
